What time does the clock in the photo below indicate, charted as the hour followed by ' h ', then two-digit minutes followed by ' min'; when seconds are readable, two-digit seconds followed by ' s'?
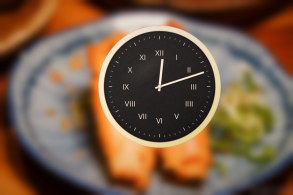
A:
12 h 12 min
